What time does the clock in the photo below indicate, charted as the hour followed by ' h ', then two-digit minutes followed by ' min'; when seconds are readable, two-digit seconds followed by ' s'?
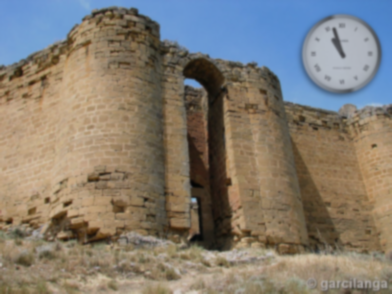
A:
10 h 57 min
